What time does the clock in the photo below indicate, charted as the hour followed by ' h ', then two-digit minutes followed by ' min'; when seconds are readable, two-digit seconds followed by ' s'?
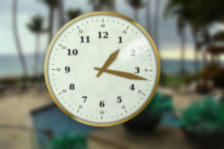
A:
1 h 17 min
